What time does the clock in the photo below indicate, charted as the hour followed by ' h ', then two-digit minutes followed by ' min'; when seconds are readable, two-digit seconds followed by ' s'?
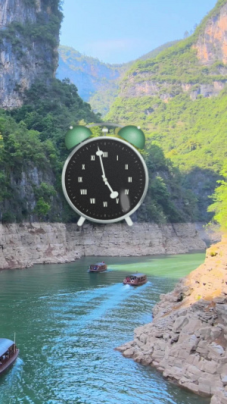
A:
4 h 58 min
